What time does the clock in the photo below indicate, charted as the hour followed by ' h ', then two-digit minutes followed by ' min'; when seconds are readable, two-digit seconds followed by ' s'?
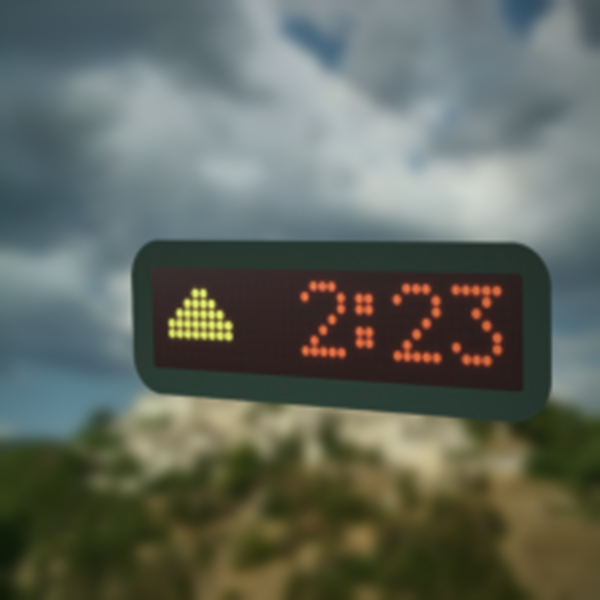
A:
2 h 23 min
